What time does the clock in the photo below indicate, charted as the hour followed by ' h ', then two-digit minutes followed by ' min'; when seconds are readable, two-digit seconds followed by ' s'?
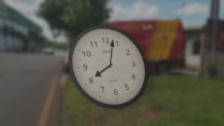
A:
8 h 03 min
